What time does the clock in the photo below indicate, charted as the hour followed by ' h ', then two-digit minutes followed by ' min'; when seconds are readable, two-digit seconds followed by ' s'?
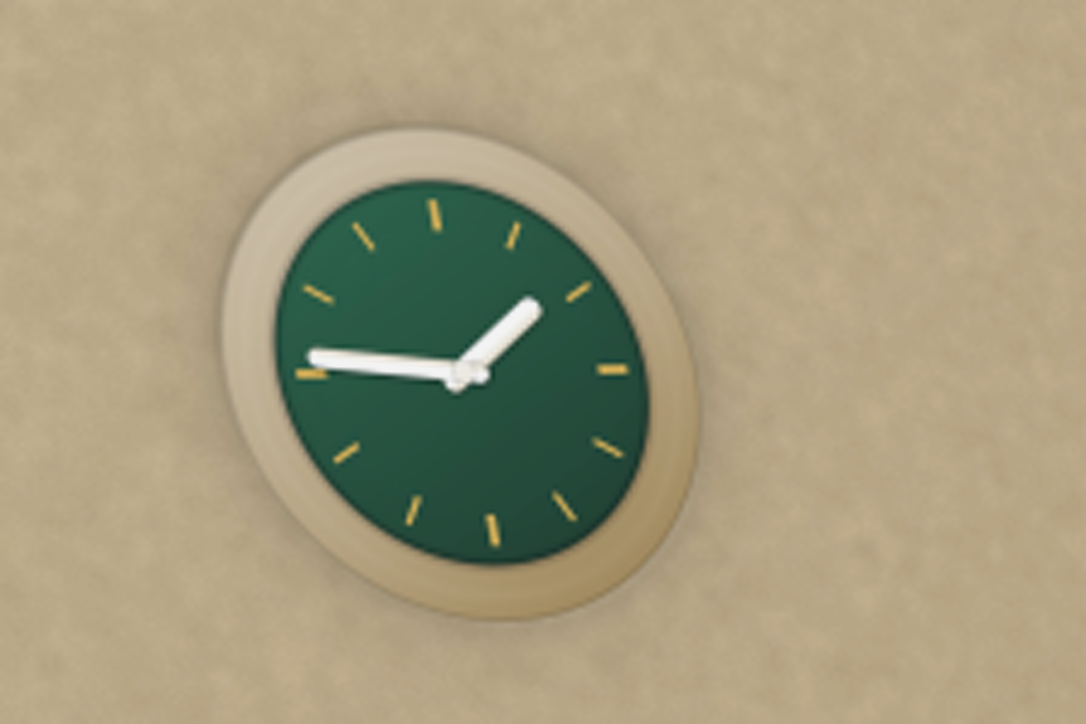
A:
1 h 46 min
